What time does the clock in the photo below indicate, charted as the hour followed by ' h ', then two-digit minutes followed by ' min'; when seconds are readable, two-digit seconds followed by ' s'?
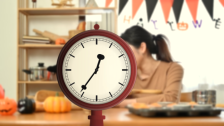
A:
12 h 36 min
